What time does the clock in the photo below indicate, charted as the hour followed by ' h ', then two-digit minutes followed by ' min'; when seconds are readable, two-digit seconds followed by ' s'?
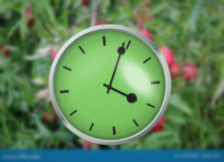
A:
4 h 04 min
